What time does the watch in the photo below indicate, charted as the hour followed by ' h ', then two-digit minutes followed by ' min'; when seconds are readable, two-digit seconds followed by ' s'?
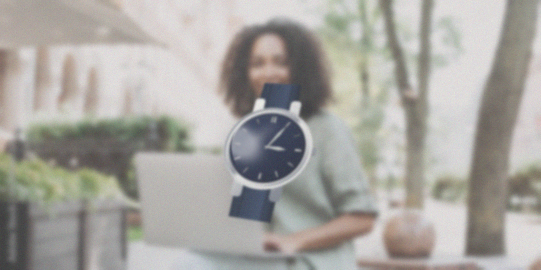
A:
3 h 05 min
